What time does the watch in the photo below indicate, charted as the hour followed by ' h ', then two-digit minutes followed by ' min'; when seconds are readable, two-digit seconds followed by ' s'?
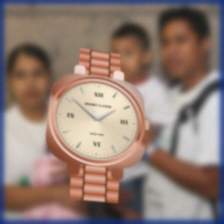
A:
1 h 51 min
